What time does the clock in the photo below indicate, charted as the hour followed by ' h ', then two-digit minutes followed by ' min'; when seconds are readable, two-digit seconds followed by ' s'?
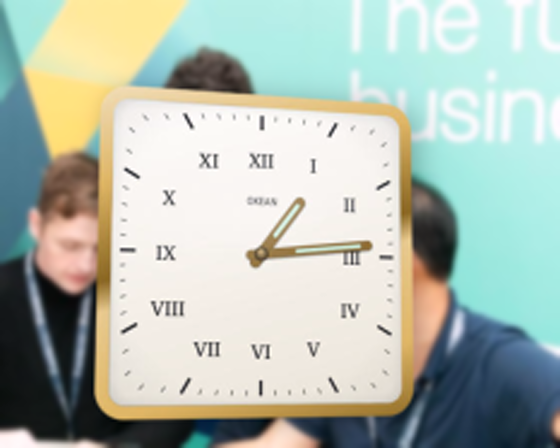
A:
1 h 14 min
